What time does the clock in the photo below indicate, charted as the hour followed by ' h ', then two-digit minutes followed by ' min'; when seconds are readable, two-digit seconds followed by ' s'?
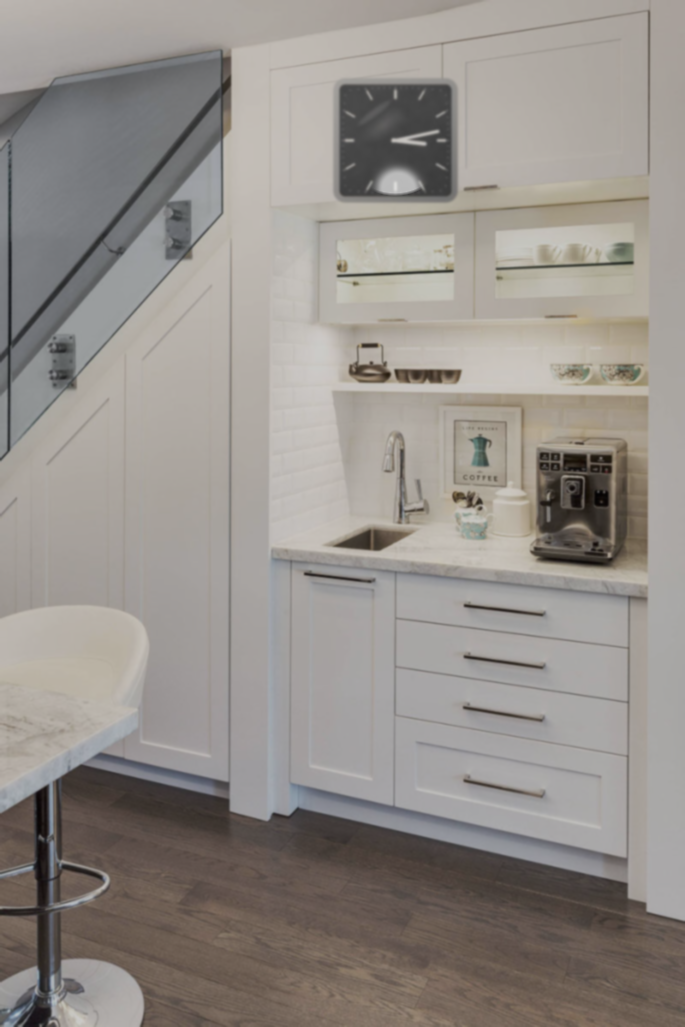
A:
3 h 13 min
